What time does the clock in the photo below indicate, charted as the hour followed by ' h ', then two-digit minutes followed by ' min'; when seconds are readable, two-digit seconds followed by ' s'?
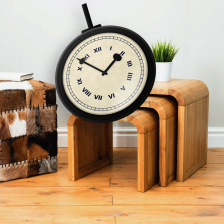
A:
1 h 53 min
